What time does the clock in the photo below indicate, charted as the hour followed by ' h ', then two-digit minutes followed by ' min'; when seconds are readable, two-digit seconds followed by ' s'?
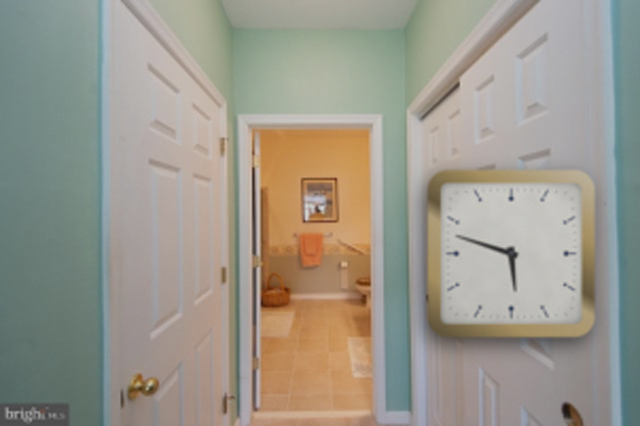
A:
5 h 48 min
